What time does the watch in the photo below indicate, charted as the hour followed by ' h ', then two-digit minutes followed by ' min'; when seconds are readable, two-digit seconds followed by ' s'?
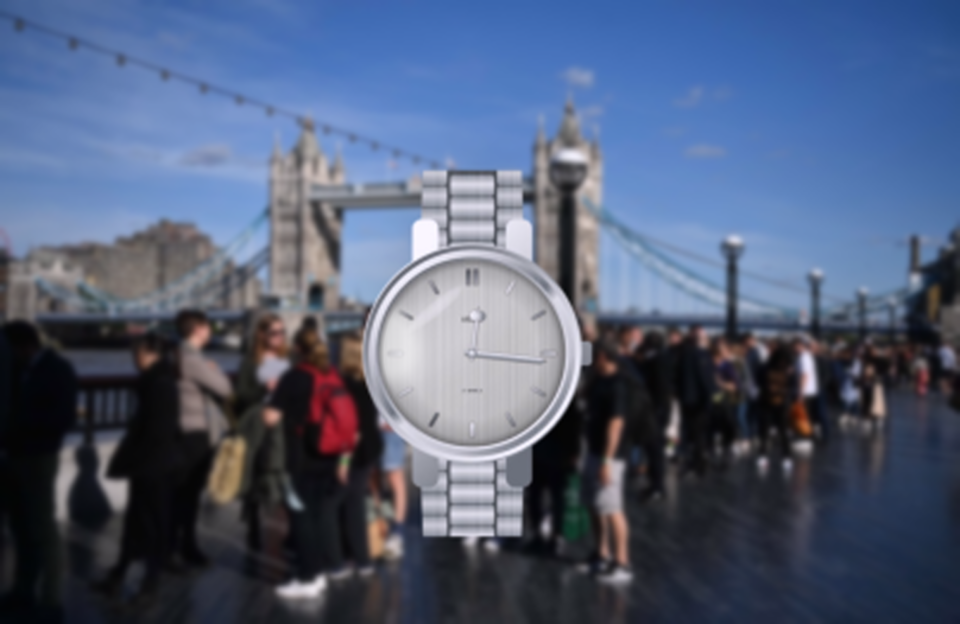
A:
12 h 16 min
